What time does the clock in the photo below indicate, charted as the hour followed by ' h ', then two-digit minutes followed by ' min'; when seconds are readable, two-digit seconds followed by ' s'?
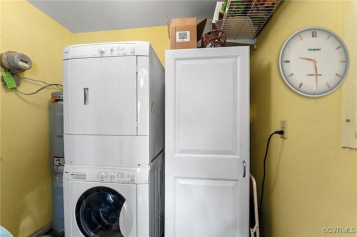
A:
9 h 29 min
